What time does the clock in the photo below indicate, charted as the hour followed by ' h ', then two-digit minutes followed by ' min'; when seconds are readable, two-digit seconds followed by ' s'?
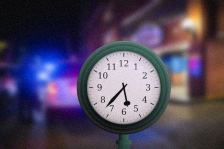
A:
5 h 37 min
